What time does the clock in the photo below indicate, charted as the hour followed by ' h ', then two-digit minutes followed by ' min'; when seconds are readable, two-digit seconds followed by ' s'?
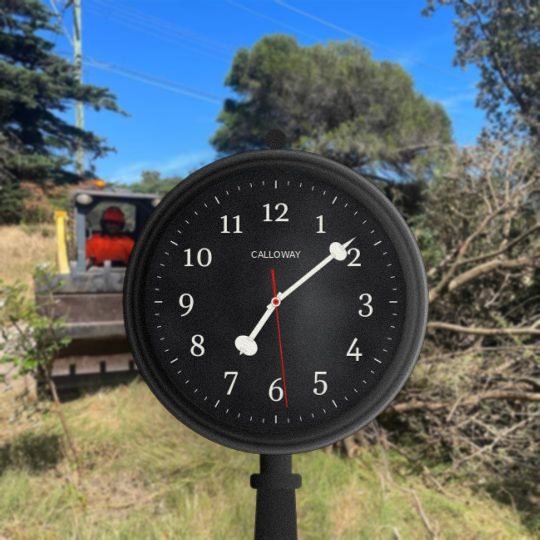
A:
7 h 08 min 29 s
